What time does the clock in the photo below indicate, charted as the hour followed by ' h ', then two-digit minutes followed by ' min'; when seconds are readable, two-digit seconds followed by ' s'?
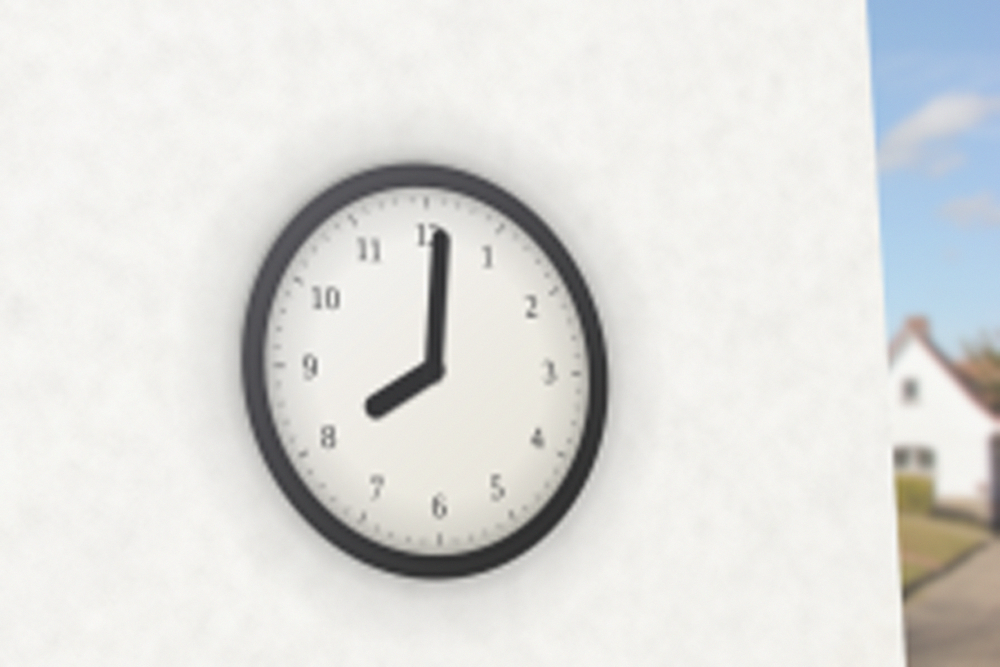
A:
8 h 01 min
